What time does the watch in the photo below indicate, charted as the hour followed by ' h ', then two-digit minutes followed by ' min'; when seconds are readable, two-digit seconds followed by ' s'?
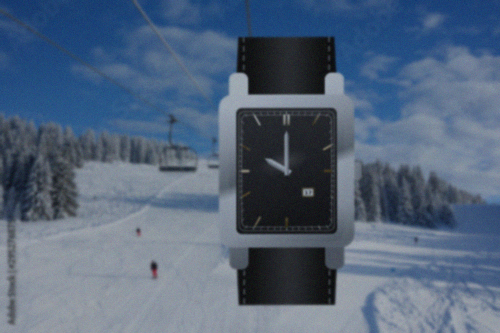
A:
10 h 00 min
